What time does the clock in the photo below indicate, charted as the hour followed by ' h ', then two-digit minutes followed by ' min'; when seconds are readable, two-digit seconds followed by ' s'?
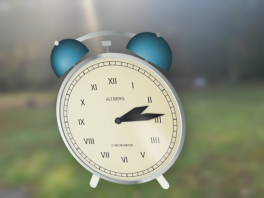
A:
2 h 14 min
